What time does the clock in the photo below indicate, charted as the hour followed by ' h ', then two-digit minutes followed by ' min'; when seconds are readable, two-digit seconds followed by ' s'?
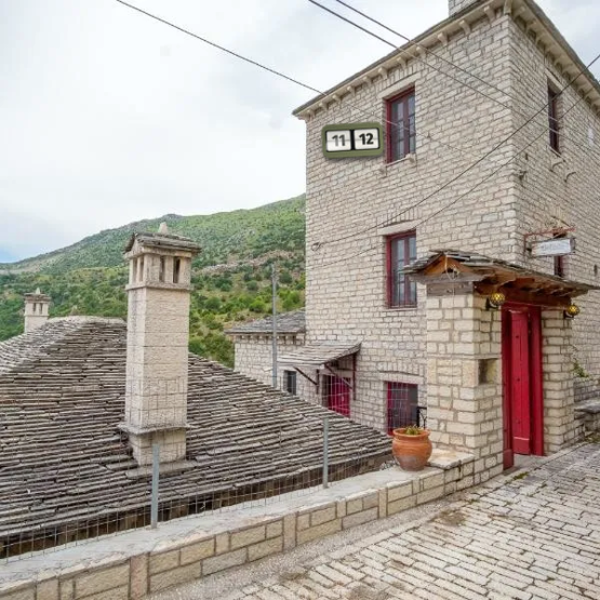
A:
11 h 12 min
